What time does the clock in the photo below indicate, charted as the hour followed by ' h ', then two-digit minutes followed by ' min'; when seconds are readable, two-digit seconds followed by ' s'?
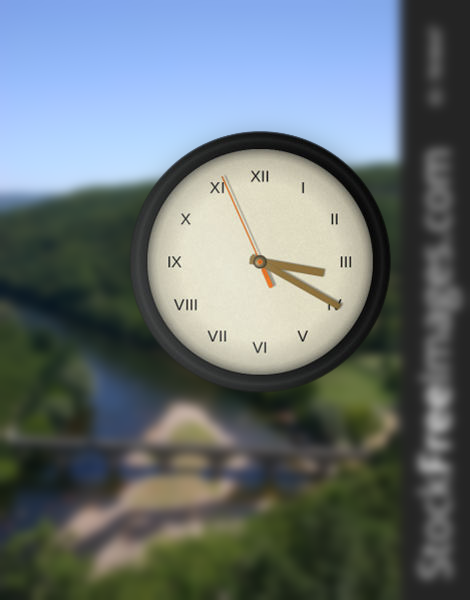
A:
3 h 19 min 56 s
